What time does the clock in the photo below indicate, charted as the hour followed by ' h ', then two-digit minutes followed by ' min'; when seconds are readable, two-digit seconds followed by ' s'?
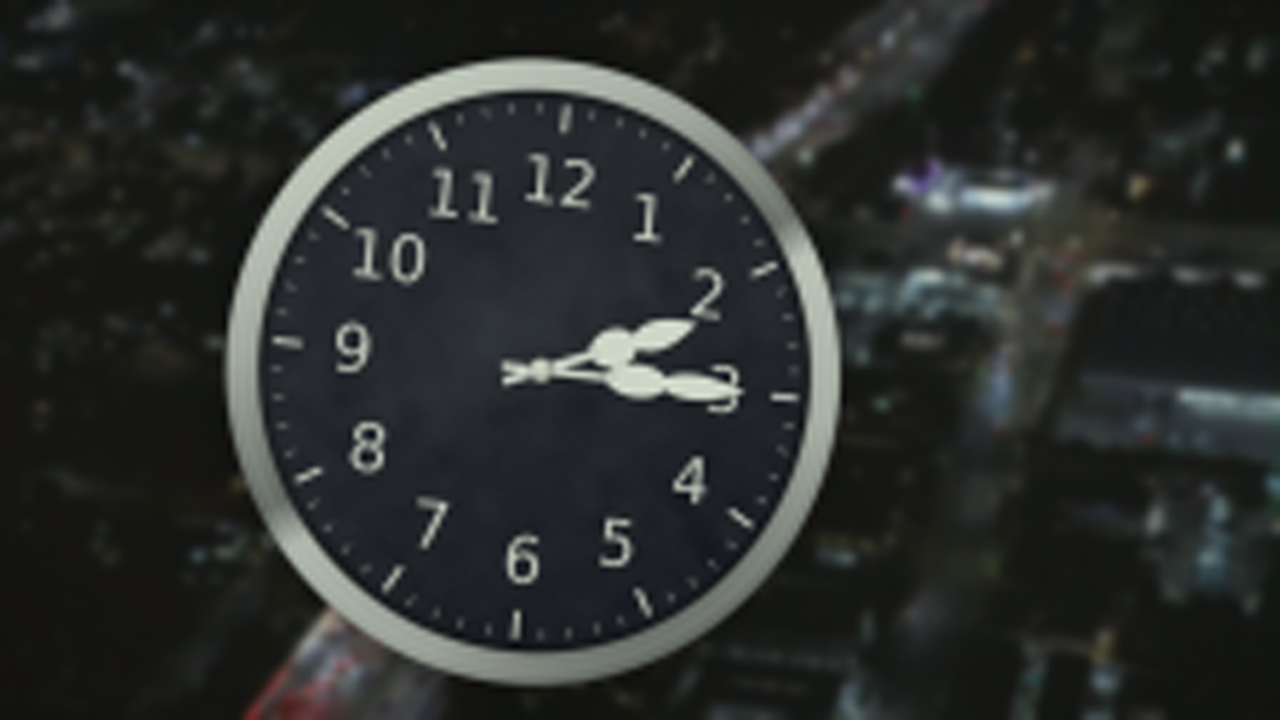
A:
2 h 15 min
